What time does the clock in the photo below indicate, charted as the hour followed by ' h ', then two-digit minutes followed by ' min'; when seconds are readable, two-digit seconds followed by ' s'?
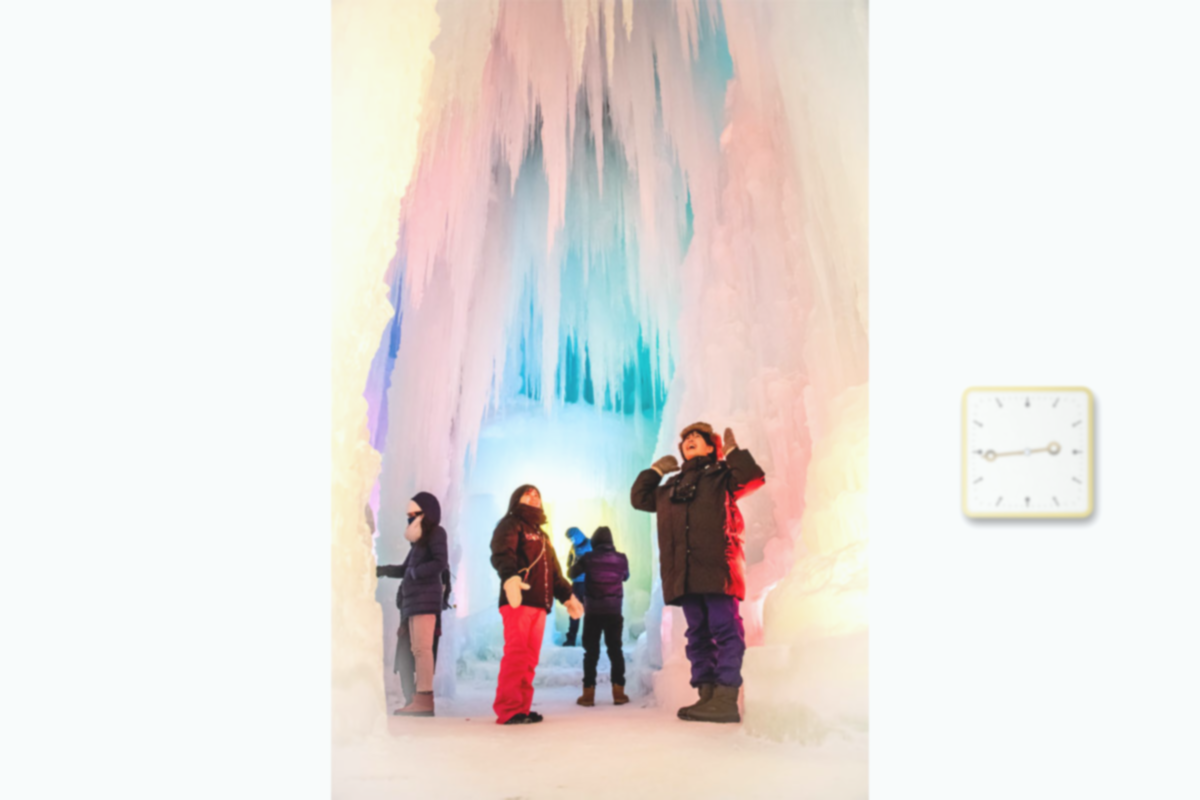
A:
2 h 44 min
